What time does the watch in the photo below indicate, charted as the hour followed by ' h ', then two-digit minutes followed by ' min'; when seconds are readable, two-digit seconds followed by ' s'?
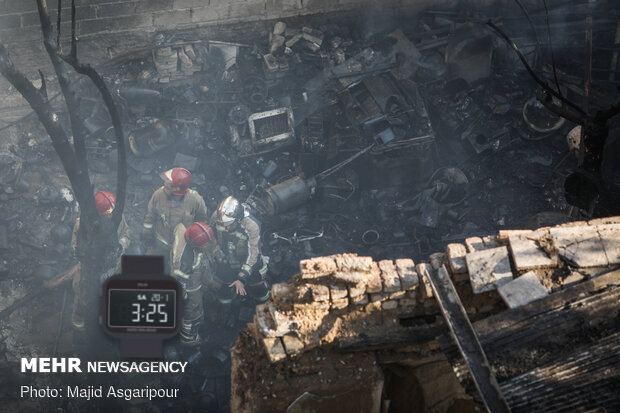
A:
3 h 25 min
